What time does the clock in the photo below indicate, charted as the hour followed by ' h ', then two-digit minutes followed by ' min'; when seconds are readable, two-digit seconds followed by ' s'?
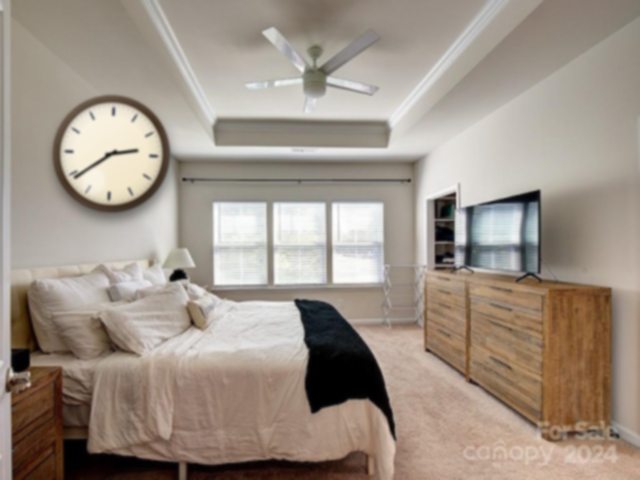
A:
2 h 39 min
